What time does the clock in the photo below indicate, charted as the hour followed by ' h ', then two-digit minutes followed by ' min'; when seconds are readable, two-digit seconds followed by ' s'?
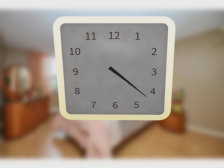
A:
4 h 22 min
